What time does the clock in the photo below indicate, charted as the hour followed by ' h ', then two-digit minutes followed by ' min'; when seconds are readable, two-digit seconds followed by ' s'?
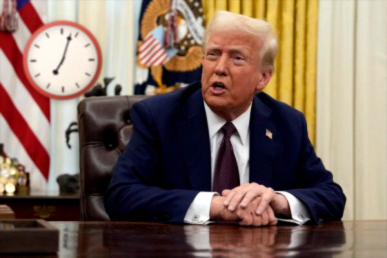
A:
7 h 03 min
